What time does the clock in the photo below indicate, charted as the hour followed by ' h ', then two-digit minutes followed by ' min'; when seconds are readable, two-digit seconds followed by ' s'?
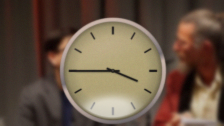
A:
3 h 45 min
